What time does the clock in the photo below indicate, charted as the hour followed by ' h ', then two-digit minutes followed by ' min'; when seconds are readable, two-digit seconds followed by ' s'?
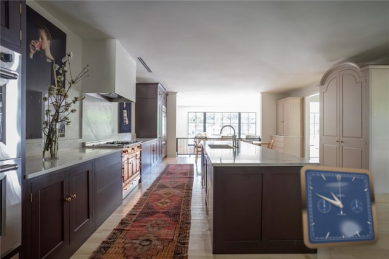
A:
10 h 49 min
